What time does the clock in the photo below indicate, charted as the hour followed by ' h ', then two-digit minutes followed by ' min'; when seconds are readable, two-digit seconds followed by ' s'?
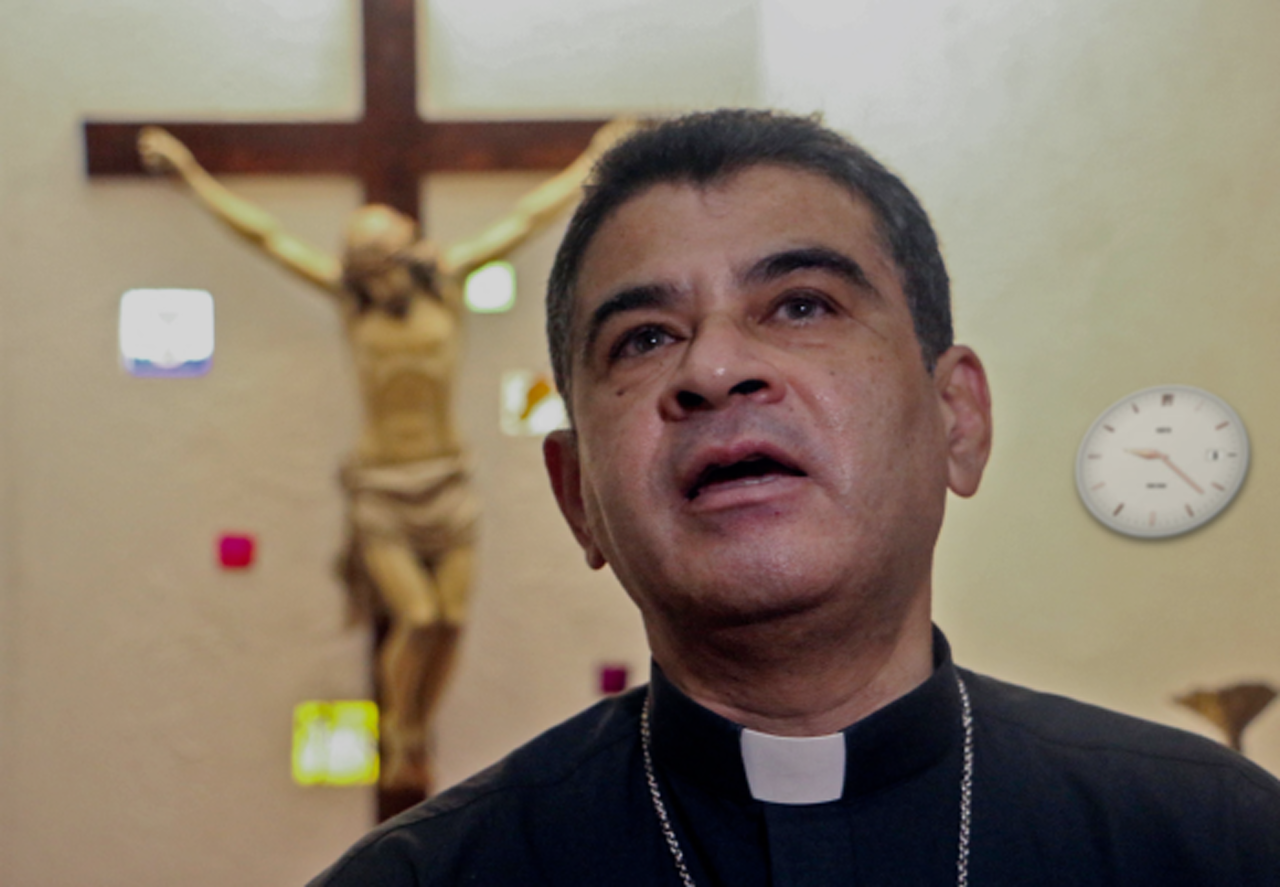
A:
9 h 22 min
